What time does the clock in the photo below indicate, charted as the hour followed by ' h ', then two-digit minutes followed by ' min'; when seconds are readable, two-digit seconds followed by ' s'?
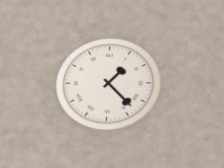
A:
1 h 23 min
